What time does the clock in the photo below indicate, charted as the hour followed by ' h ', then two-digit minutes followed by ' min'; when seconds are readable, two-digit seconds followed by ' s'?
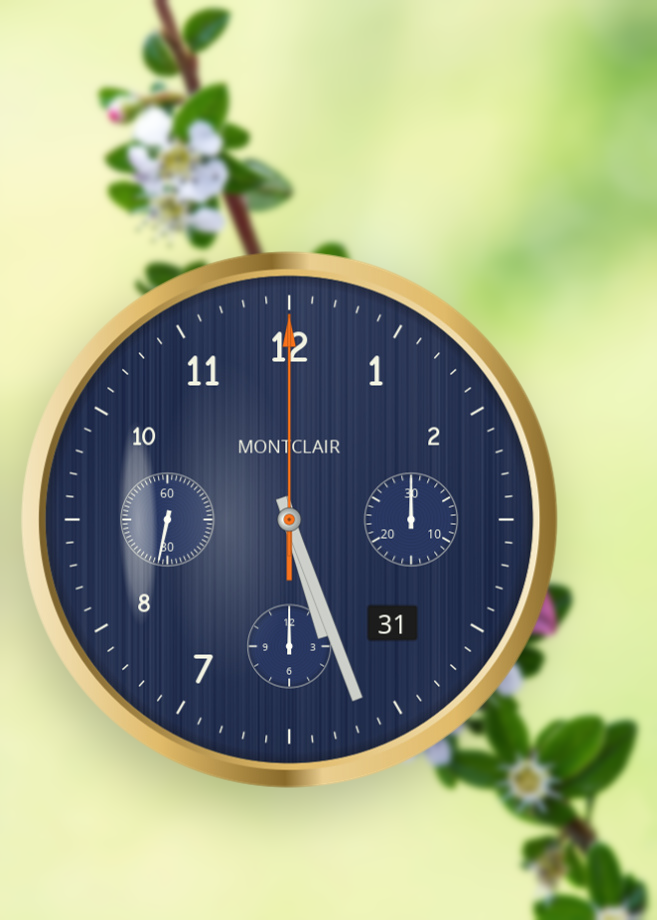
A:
5 h 26 min 32 s
